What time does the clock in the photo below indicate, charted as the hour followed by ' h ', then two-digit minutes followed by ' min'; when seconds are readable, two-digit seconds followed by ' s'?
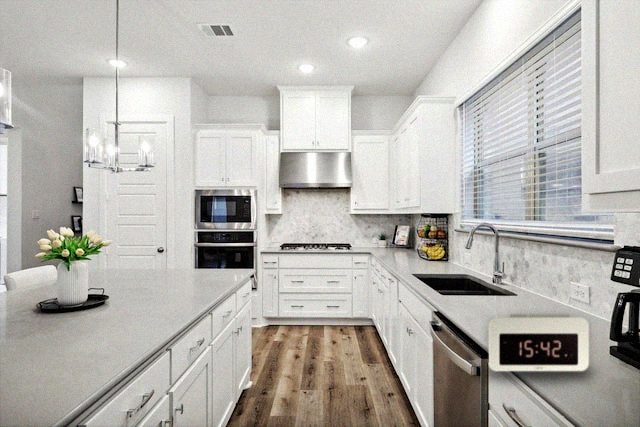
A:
15 h 42 min
